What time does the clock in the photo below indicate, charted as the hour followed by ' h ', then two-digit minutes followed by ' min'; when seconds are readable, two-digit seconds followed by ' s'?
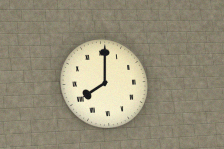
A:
8 h 01 min
